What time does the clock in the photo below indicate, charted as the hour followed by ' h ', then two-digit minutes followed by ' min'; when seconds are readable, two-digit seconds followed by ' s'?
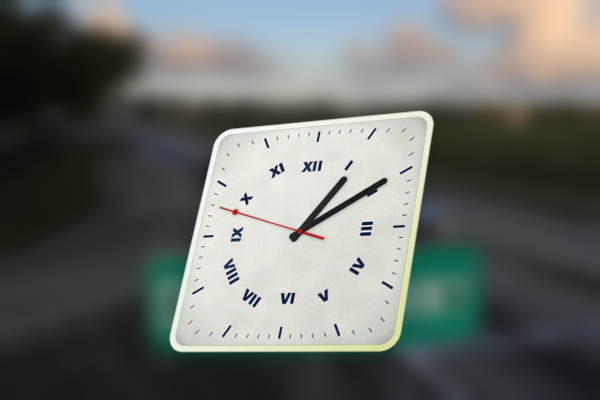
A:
1 h 09 min 48 s
